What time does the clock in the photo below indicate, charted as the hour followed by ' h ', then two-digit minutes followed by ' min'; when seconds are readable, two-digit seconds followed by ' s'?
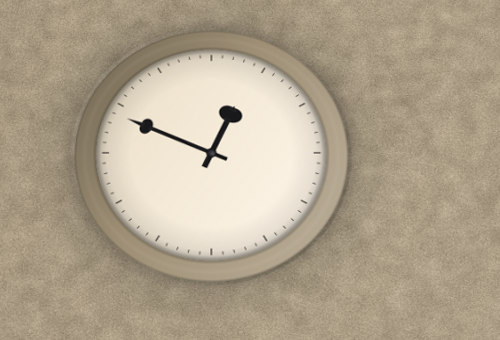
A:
12 h 49 min
